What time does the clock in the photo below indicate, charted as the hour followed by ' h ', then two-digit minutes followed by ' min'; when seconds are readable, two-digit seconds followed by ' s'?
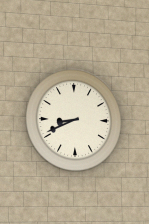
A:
8 h 41 min
